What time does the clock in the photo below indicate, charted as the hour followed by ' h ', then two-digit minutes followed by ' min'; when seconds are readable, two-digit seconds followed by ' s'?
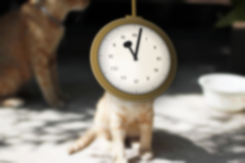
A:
11 h 02 min
